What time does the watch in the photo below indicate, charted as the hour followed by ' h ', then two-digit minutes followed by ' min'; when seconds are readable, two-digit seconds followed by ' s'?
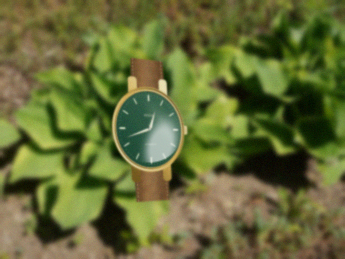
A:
12 h 42 min
